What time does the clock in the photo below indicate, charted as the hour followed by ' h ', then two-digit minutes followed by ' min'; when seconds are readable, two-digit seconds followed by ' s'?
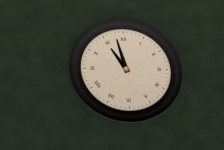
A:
10 h 58 min
